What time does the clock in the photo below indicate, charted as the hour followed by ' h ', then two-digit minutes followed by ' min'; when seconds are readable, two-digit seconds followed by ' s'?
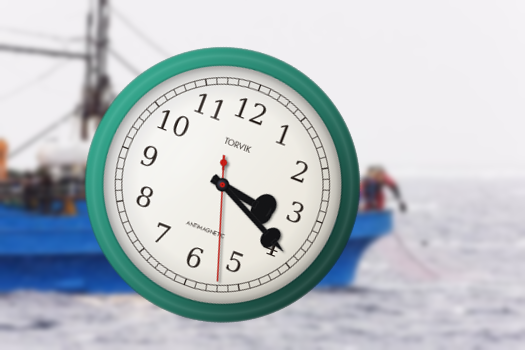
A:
3 h 19 min 27 s
